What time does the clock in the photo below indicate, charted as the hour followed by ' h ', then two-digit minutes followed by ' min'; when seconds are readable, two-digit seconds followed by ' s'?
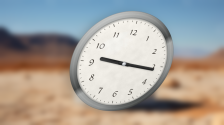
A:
9 h 16 min
